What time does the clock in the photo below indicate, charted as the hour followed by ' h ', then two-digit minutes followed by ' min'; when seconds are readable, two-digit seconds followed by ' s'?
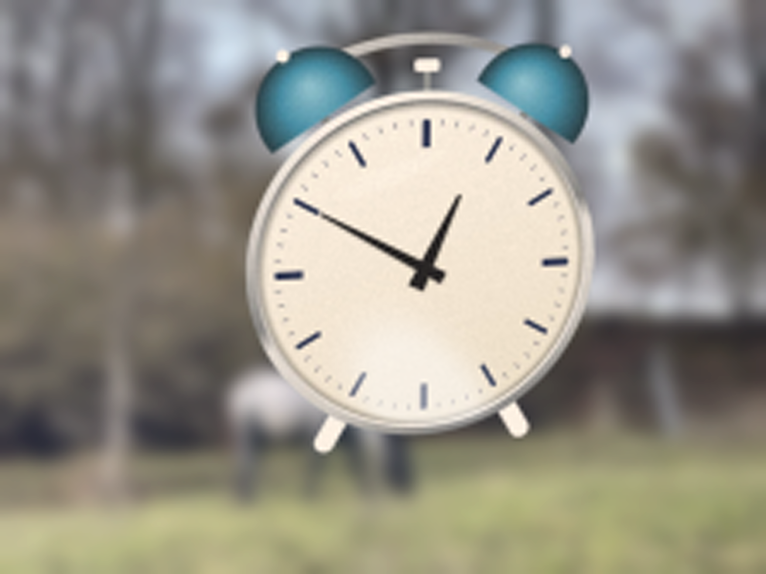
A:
12 h 50 min
